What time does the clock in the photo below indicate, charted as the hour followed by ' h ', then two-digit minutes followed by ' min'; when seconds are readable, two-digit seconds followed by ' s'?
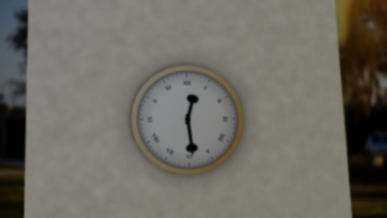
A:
12 h 29 min
